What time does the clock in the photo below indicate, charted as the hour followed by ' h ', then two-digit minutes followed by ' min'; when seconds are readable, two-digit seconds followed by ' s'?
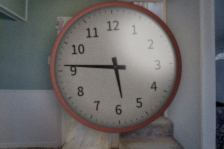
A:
5 h 46 min
